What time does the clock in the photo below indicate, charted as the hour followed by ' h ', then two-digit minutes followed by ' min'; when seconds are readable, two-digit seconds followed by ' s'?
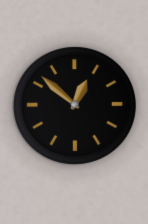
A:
12 h 52 min
